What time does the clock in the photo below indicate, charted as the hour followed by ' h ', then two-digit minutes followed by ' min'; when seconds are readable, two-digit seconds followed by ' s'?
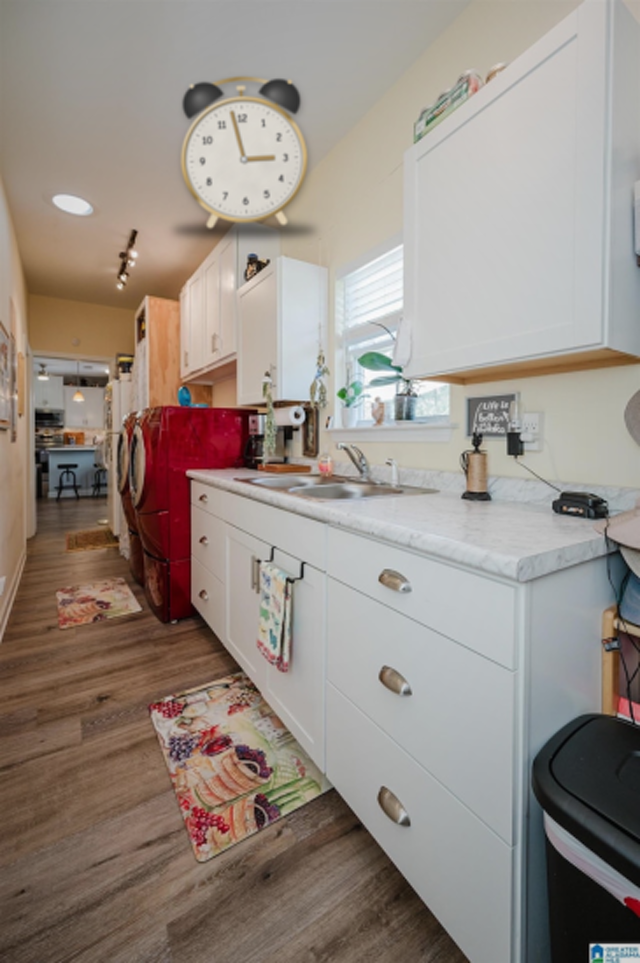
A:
2 h 58 min
